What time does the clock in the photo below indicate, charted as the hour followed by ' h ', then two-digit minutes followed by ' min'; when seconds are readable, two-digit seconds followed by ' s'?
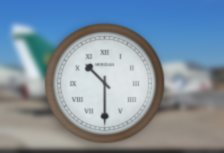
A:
10 h 30 min
